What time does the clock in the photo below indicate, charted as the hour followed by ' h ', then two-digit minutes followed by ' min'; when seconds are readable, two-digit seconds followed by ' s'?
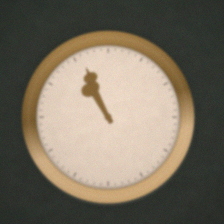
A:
10 h 56 min
